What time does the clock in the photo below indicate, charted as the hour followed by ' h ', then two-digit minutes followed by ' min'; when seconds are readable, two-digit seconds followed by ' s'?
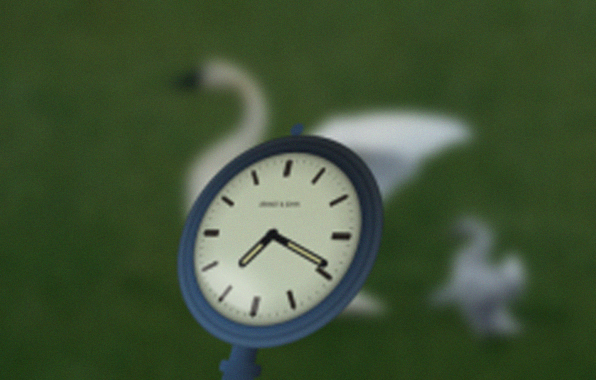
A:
7 h 19 min
